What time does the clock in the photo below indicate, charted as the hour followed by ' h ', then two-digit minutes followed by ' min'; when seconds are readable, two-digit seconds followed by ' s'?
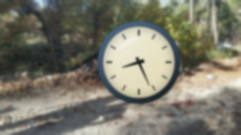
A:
8 h 26 min
